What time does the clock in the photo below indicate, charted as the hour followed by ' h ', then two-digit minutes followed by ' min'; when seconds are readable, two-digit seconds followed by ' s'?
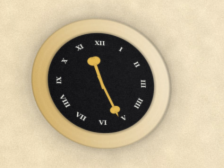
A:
11 h 26 min
